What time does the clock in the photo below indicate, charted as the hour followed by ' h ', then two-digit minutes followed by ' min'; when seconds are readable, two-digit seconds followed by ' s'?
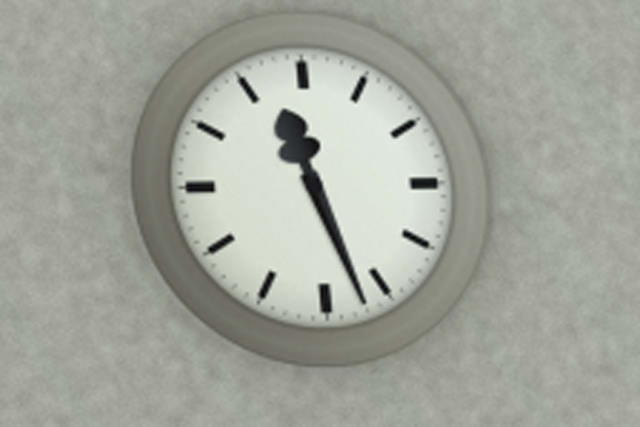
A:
11 h 27 min
